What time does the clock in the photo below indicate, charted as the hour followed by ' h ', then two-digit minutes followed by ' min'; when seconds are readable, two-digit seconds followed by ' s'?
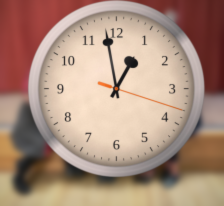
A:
12 h 58 min 18 s
